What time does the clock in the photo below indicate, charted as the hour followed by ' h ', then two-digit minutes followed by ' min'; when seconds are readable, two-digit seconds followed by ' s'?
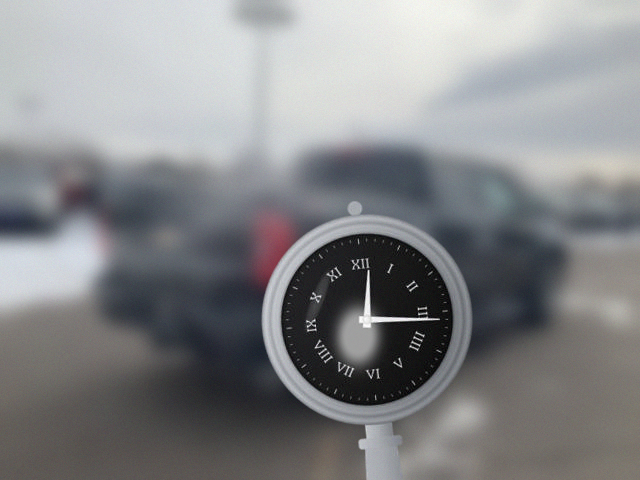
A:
12 h 16 min
